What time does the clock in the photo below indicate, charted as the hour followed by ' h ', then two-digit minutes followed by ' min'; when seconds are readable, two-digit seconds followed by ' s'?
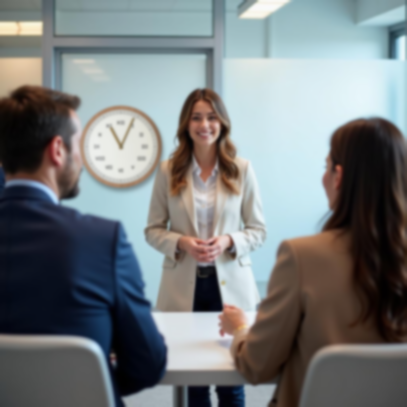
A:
11 h 04 min
